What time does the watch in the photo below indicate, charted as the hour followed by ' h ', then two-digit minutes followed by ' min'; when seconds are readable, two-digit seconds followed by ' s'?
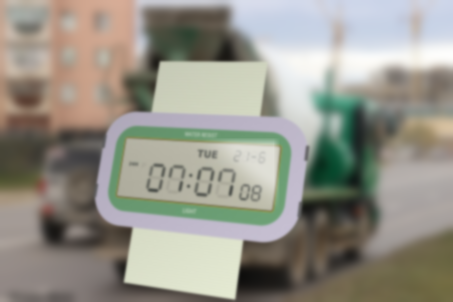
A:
7 h 07 min 08 s
